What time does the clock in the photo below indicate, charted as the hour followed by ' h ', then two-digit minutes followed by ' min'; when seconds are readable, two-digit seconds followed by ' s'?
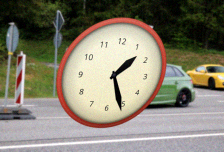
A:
1 h 26 min
